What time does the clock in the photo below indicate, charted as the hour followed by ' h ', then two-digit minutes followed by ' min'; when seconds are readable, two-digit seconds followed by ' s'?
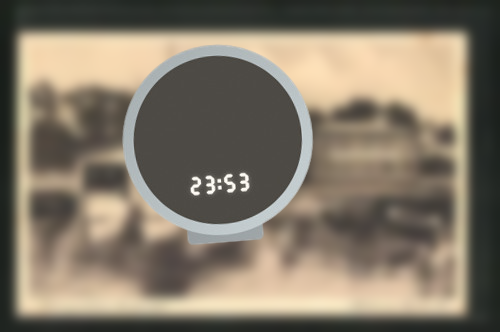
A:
23 h 53 min
